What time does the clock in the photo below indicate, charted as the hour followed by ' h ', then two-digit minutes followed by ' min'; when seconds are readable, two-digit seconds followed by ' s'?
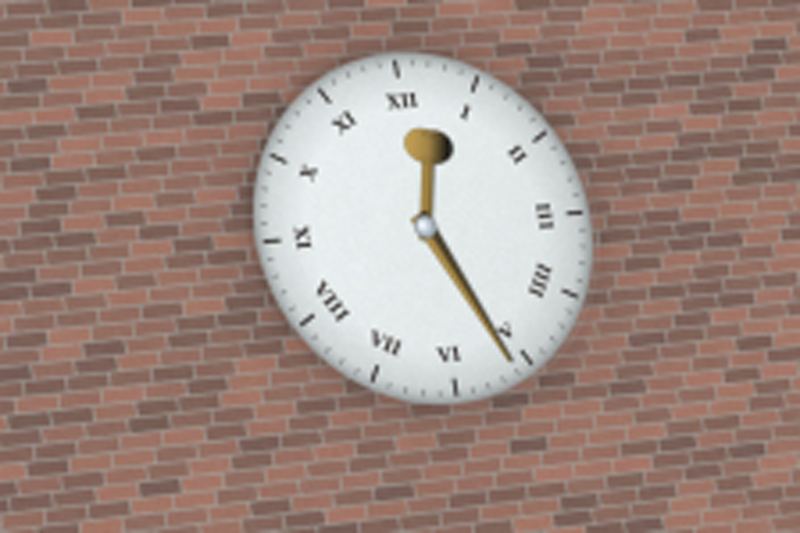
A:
12 h 26 min
